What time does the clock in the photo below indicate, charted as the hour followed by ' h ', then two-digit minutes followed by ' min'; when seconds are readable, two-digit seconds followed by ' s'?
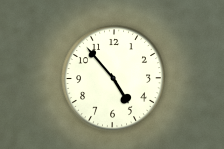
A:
4 h 53 min
